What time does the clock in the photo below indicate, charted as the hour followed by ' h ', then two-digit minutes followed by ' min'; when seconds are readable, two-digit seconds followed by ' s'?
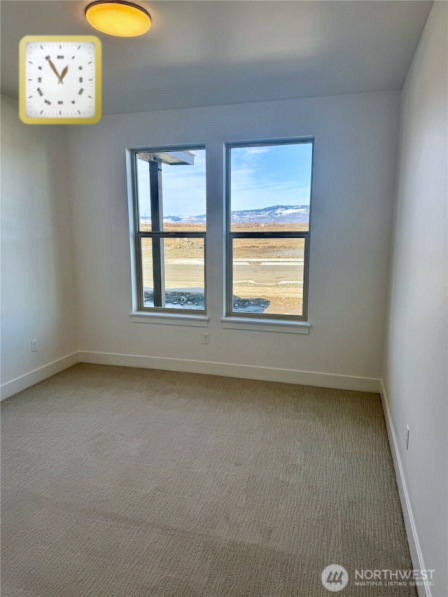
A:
12 h 55 min
